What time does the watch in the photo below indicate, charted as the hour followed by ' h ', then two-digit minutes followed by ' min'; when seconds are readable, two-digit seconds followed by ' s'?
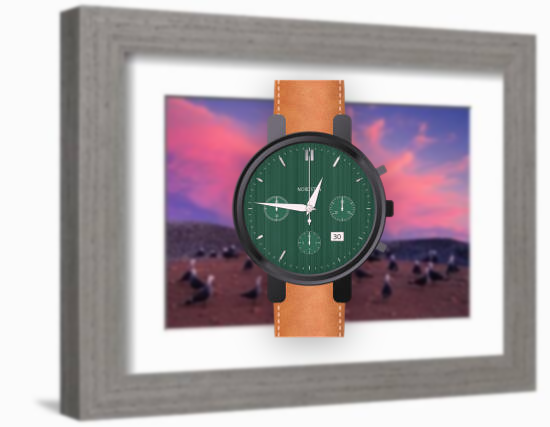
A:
12 h 46 min
